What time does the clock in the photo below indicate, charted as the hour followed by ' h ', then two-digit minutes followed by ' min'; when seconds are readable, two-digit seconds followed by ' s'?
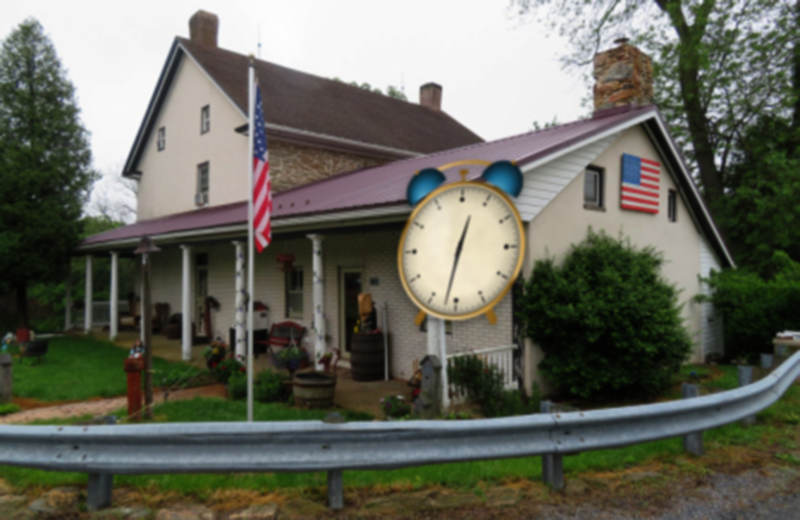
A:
12 h 32 min
